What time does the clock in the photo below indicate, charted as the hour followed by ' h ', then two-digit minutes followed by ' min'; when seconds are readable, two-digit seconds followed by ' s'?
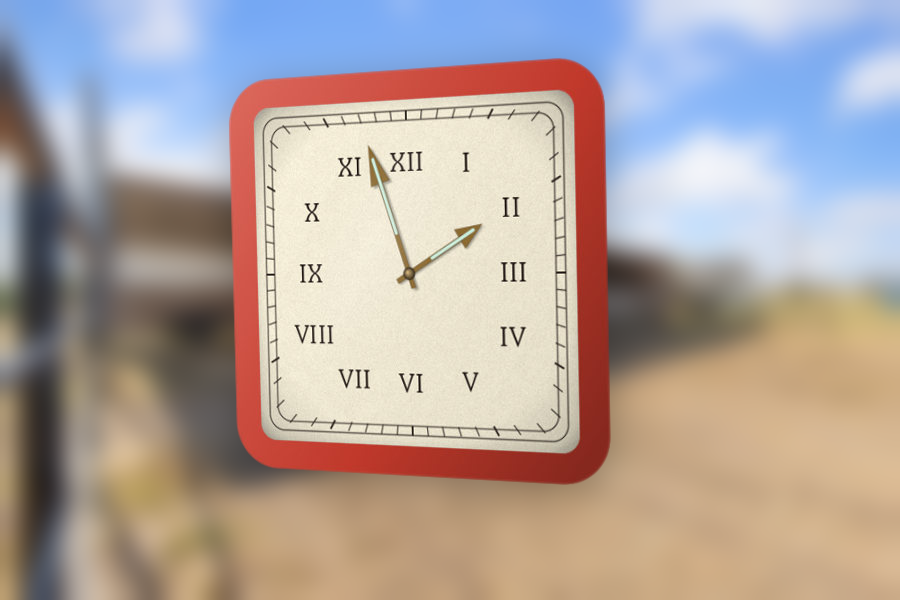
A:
1 h 57 min
